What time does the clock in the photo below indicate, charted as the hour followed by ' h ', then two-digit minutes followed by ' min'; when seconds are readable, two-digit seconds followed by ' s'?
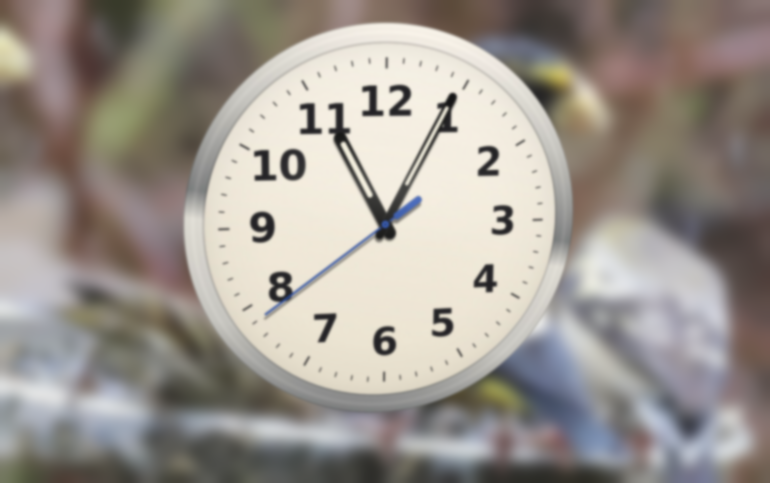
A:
11 h 04 min 39 s
